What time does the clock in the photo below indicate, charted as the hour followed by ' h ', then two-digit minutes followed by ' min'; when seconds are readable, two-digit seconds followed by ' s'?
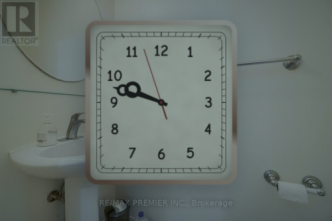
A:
9 h 47 min 57 s
